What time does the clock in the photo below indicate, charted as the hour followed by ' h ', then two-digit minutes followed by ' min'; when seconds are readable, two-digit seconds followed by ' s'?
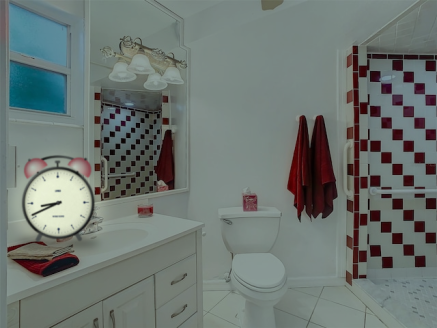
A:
8 h 41 min
